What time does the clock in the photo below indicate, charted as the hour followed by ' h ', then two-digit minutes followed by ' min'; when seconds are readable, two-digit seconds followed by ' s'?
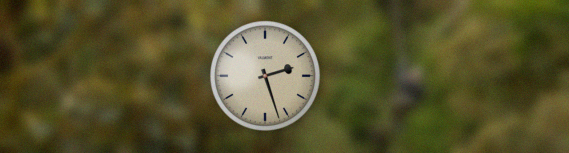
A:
2 h 27 min
